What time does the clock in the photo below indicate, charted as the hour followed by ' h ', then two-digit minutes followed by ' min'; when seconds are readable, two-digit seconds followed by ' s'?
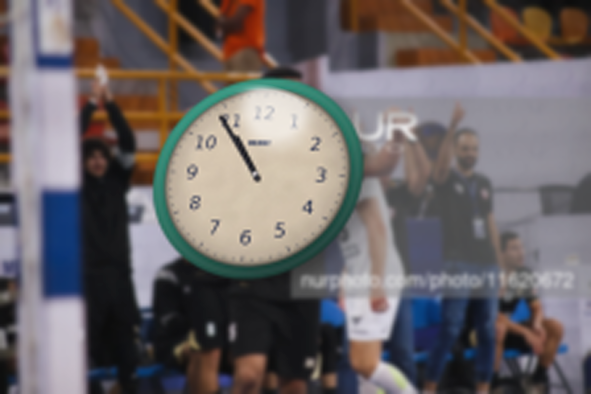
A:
10 h 54 min
